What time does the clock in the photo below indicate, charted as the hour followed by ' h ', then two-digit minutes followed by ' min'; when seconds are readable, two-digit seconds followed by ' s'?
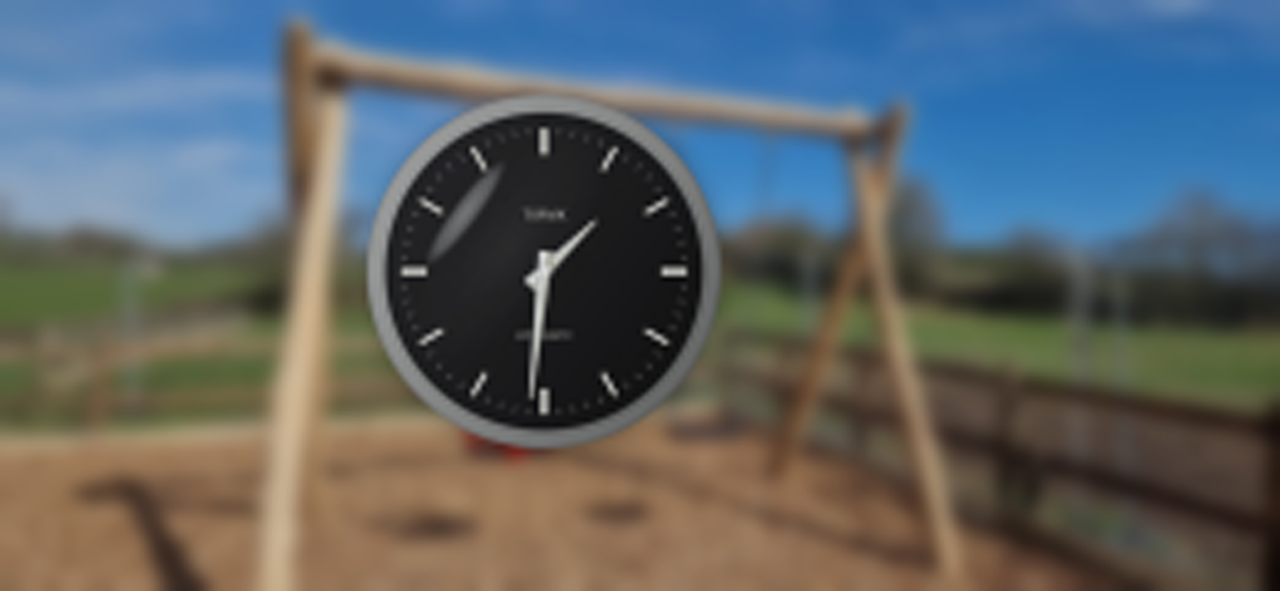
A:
1 h 31 min
